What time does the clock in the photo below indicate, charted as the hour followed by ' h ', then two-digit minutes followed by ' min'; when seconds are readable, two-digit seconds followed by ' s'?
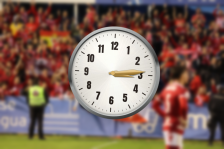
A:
3 h 14 min
